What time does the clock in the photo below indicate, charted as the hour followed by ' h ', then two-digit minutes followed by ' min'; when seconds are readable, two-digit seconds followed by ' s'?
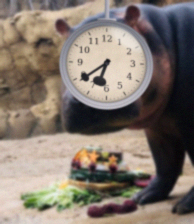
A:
6 h 39 min
